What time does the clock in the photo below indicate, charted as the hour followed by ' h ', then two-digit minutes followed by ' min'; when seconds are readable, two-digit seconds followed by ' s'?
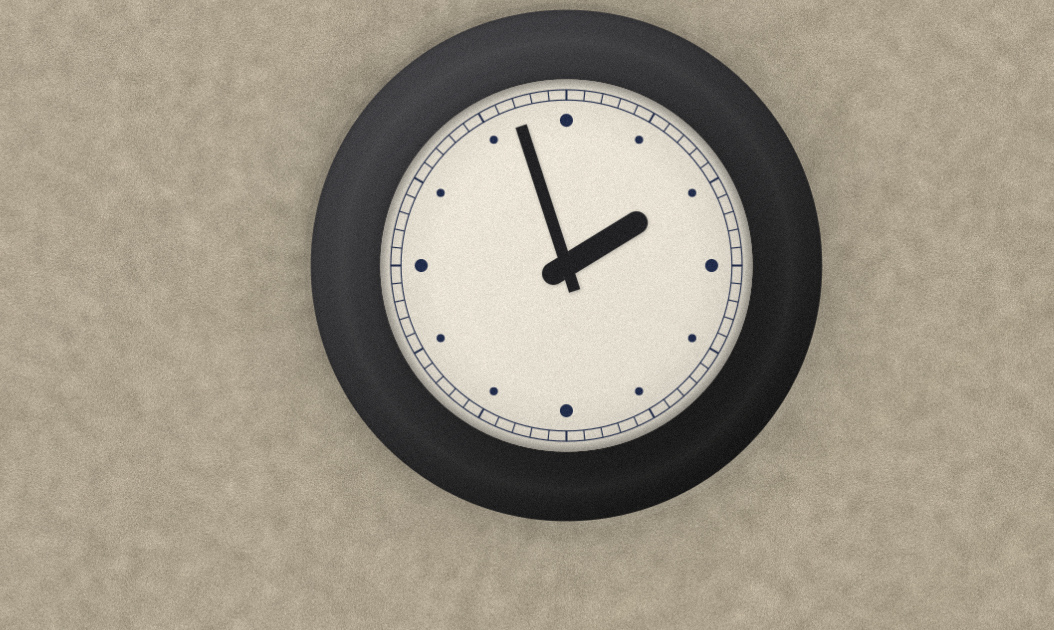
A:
1 h 57 min
